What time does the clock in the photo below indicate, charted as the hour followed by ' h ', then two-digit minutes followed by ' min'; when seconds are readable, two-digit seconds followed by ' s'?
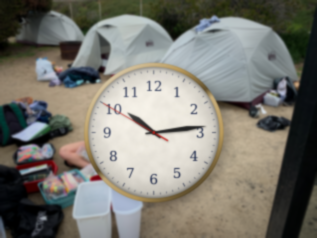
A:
10 h 13 min 50 s
